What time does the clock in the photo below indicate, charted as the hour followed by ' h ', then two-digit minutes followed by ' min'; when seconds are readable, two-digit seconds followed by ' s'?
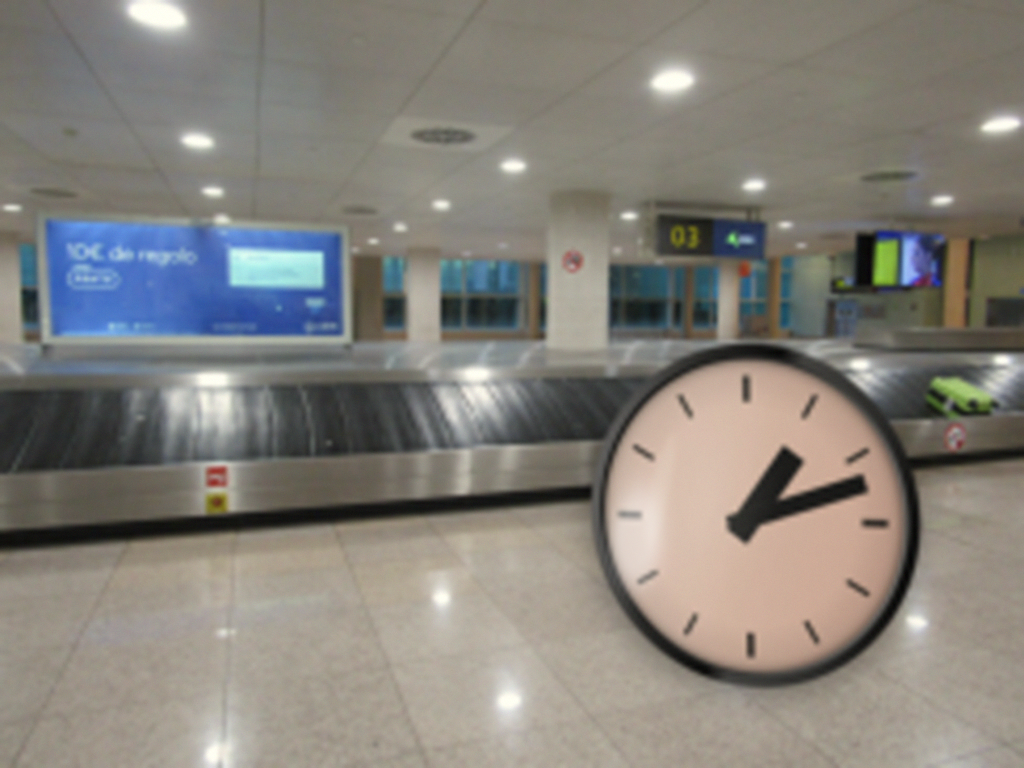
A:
1 h 12 min
